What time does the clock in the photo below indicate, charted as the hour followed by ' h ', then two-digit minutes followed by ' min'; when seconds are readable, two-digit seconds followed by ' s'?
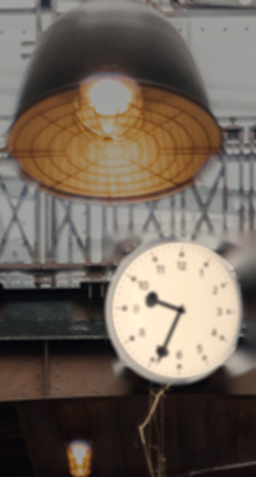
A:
9 h 34 min
